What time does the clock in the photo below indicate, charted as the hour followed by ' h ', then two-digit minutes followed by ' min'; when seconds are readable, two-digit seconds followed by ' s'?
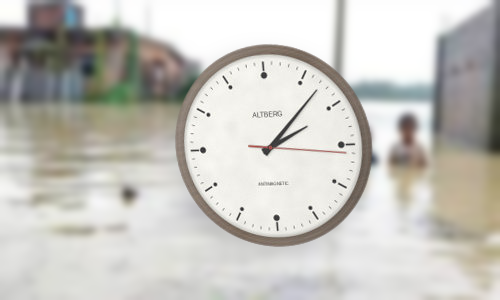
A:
2 h 07 min 16 s
